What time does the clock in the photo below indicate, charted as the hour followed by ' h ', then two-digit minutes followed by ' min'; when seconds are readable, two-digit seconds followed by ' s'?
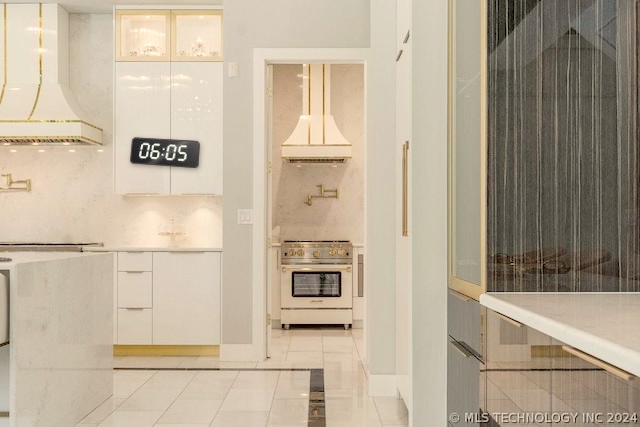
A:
6 h 05 min
